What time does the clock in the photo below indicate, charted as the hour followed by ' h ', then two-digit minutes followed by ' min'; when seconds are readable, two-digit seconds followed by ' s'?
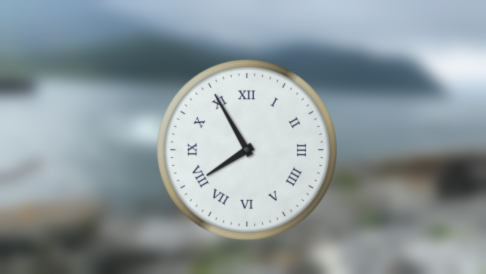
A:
7 h 55 min
